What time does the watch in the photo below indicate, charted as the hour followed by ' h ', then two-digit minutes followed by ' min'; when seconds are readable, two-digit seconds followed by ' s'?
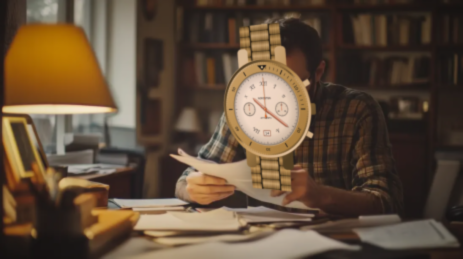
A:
10 h 21 min
